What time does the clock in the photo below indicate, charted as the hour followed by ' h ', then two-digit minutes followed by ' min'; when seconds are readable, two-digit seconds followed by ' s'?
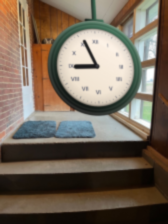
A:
8 h 56 min
